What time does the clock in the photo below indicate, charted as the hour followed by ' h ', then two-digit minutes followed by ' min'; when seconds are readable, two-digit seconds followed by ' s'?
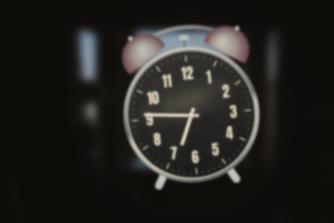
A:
6 h 46 min
